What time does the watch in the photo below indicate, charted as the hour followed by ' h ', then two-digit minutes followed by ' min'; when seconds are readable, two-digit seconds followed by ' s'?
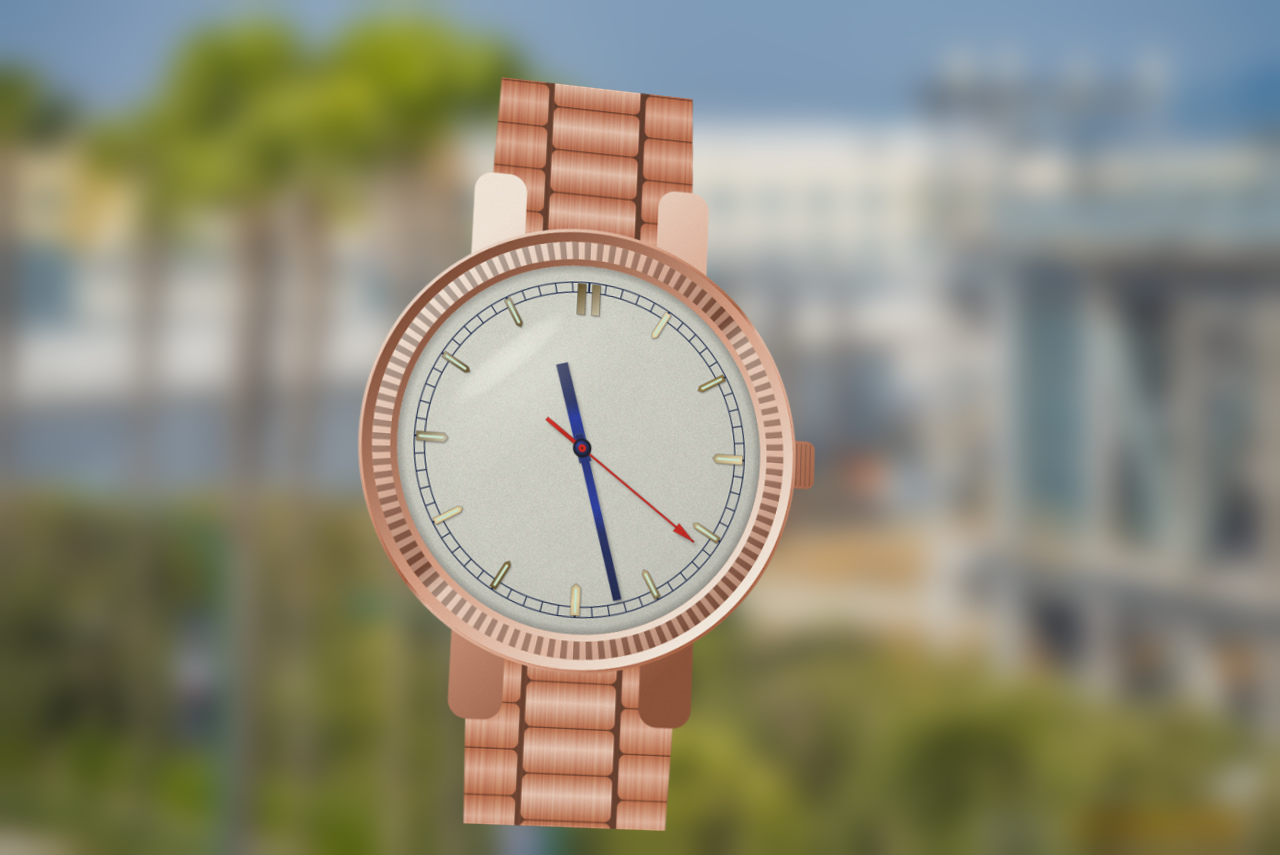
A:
11 h 27 min 21 s
